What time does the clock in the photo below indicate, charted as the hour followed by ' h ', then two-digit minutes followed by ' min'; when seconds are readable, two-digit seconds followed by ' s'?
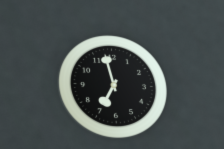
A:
6 h 58 min
